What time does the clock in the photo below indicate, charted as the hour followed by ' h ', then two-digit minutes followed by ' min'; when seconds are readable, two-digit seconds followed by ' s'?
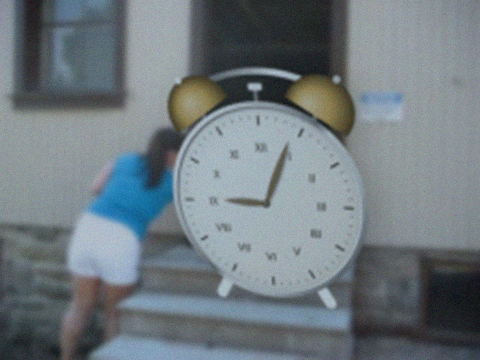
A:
9 h 04 min
